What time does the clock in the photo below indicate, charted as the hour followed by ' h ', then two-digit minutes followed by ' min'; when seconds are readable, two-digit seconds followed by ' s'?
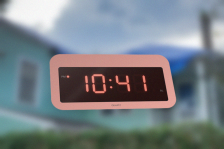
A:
10 h 41 min
